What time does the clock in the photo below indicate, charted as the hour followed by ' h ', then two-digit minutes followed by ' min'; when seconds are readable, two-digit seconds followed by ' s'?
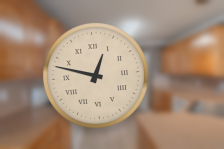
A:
12 h 48 min
